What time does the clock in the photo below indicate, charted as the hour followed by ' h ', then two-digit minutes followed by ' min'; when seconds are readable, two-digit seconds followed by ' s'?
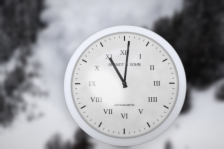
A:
11 h 01 min
